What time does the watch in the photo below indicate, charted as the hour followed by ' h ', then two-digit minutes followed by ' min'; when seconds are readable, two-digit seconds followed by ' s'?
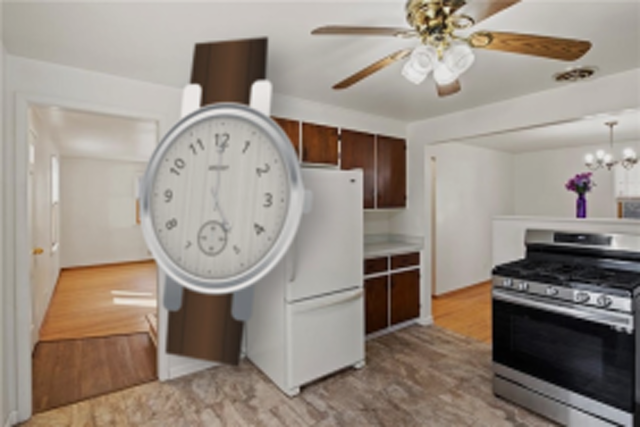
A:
5 h 00 min
